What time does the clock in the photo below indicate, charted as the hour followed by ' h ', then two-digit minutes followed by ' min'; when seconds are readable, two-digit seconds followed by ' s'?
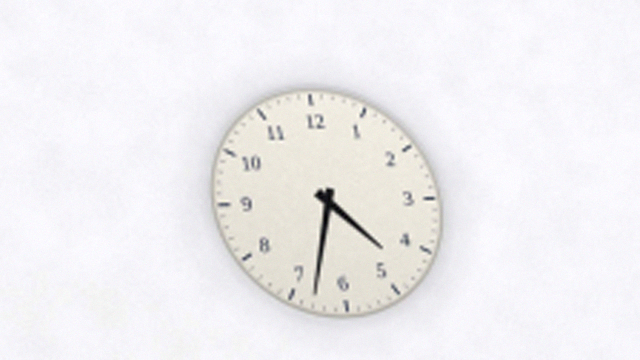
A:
4 h 33 min
